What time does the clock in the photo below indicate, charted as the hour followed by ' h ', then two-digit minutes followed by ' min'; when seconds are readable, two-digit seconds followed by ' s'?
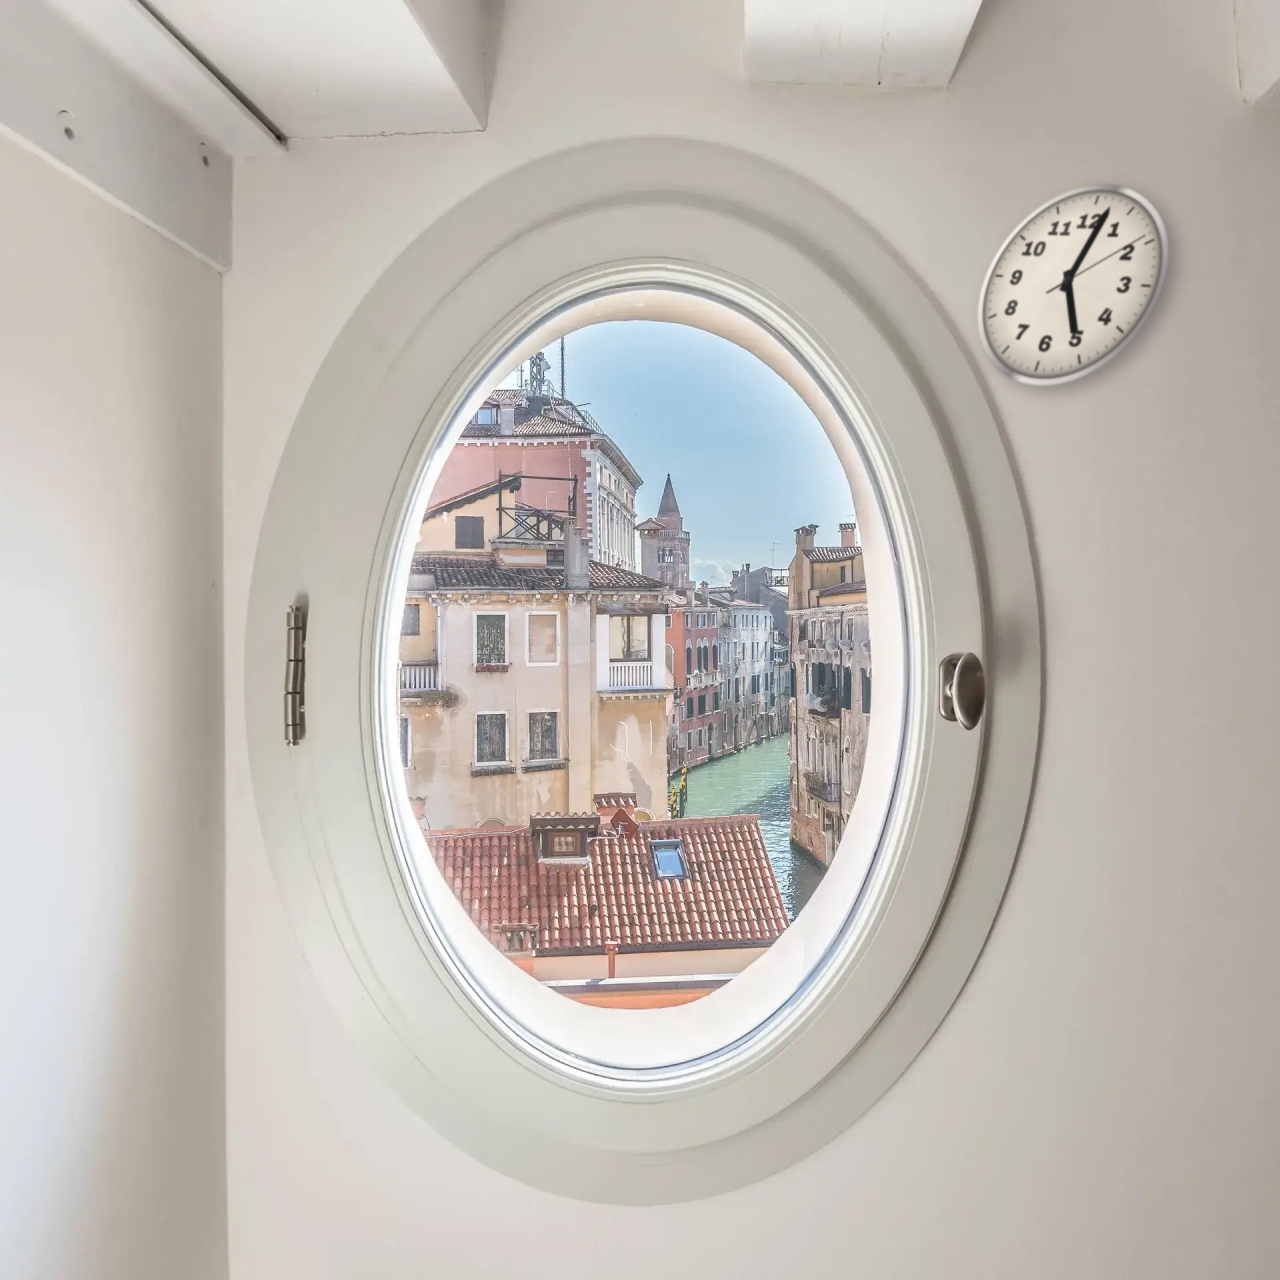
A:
5 h 02 min 09 s
